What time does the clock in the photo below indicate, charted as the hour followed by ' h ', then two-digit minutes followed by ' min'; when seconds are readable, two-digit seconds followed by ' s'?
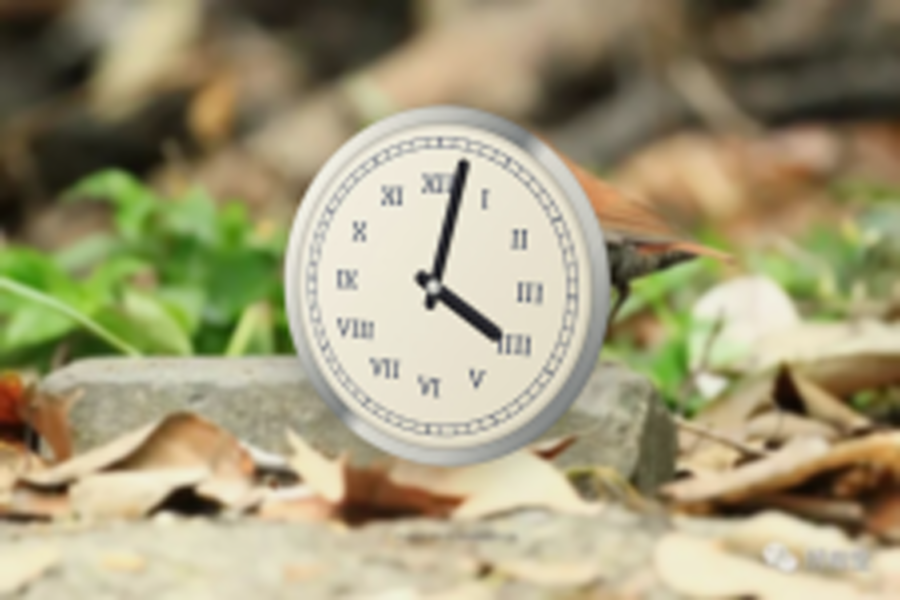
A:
4 h 02 min
